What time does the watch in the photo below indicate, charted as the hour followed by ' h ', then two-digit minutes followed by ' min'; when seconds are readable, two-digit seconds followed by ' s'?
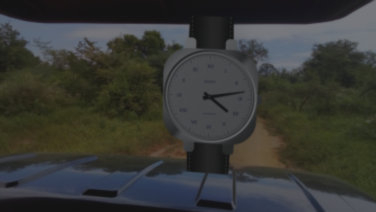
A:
4 h 13 min
